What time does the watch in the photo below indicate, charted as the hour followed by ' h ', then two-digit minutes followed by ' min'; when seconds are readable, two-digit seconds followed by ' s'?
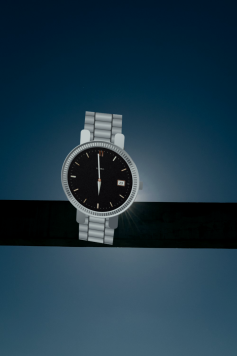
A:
5 h 59 min
